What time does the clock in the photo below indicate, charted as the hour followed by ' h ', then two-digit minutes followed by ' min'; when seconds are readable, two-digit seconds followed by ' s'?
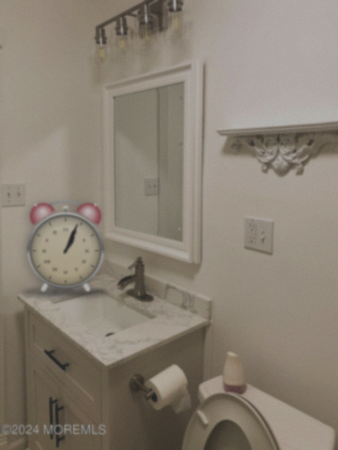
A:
1 h 04 min
